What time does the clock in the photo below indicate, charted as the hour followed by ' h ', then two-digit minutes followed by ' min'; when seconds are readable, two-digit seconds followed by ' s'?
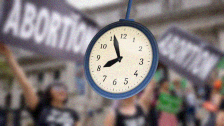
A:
7 h 56 min
